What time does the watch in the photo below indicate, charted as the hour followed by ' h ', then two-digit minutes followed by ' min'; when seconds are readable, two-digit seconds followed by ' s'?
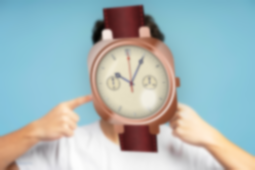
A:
10 h 05 min
